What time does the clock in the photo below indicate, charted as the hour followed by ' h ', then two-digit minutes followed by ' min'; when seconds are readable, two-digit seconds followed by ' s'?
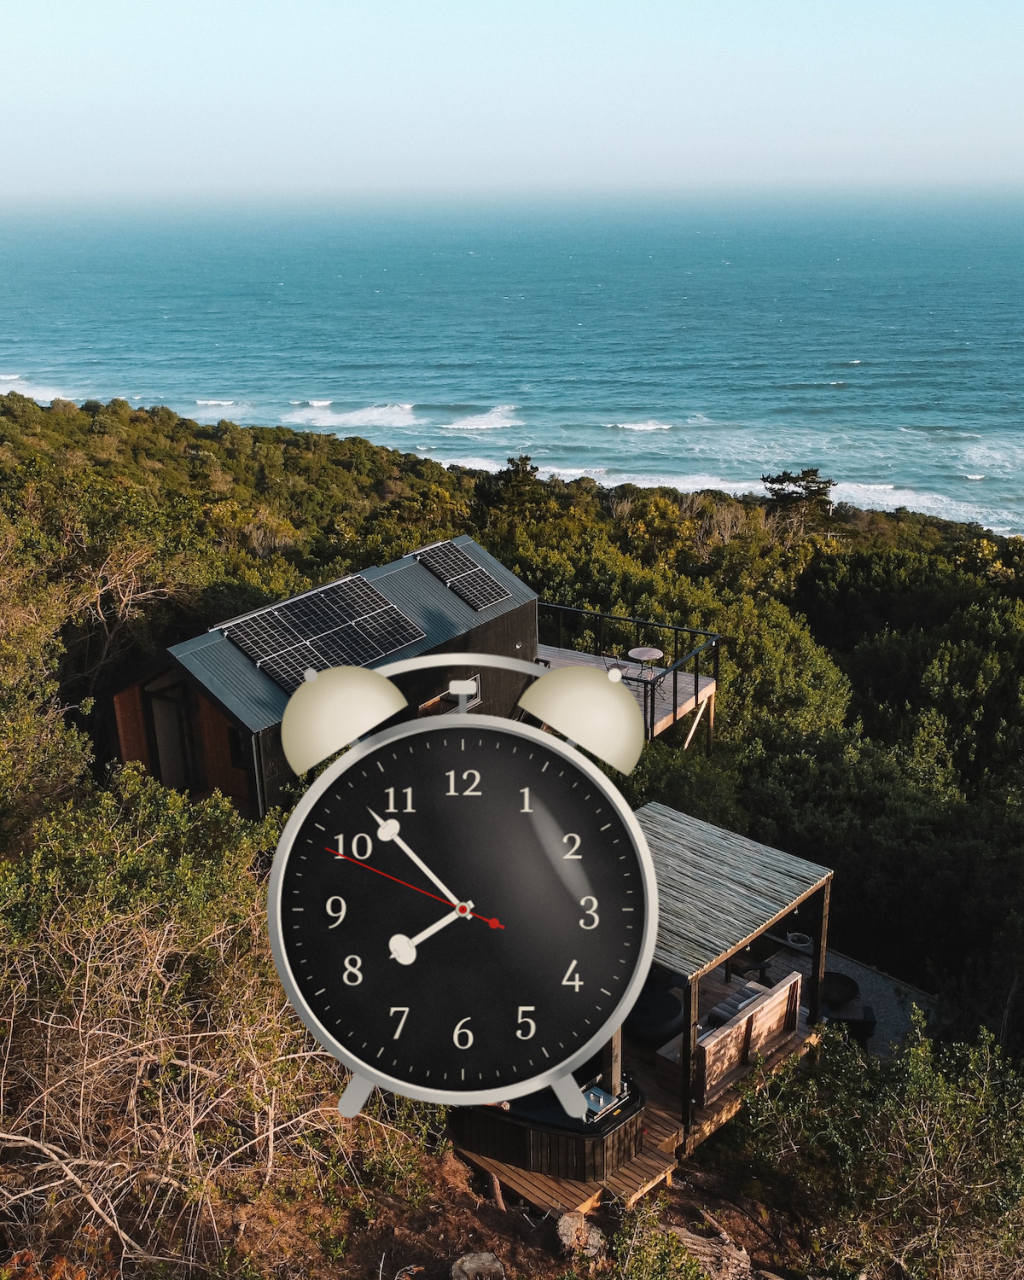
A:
7 h 52 min 49 s
